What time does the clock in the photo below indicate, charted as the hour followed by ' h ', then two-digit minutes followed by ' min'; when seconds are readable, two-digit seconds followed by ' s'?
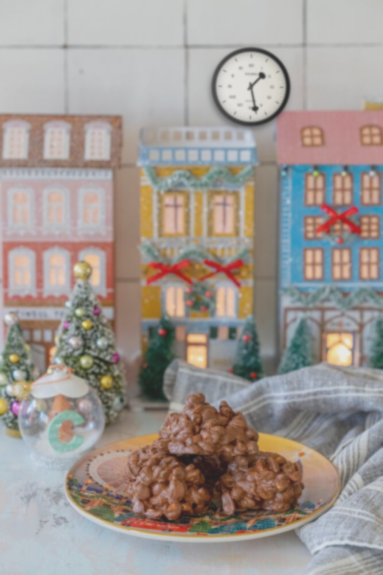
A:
1 h 28 min
